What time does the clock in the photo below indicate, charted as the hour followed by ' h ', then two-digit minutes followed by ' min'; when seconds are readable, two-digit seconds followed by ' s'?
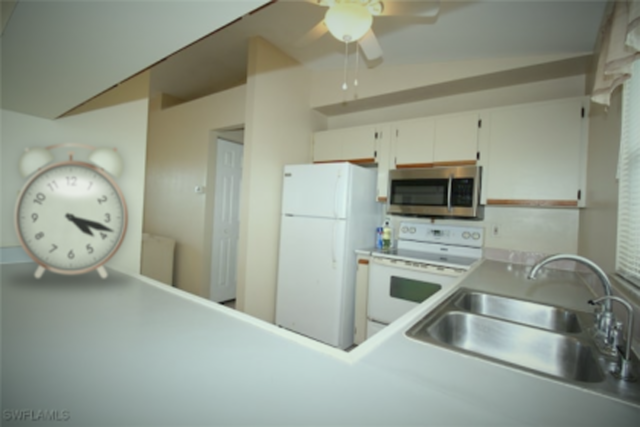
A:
4 h 18 min
